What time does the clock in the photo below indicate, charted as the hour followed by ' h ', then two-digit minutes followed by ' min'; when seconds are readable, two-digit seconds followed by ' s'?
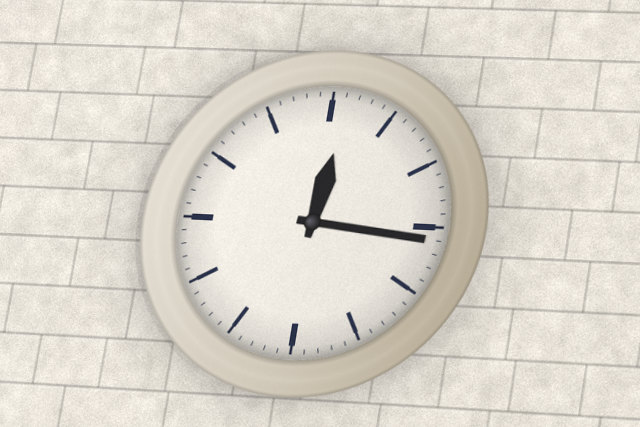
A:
12 h 16 min
